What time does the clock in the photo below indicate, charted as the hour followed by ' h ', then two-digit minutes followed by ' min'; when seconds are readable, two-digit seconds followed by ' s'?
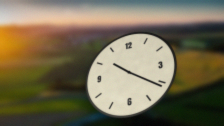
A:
10 h 21 min
